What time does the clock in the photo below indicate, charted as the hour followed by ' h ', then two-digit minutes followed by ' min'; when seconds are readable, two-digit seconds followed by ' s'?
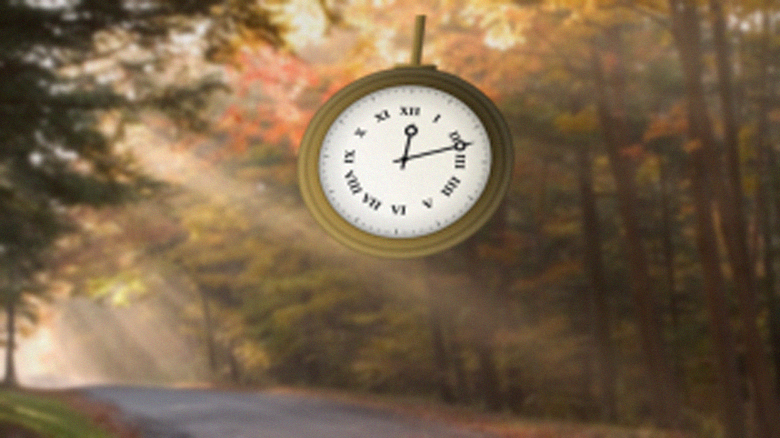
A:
12 h 12 min
